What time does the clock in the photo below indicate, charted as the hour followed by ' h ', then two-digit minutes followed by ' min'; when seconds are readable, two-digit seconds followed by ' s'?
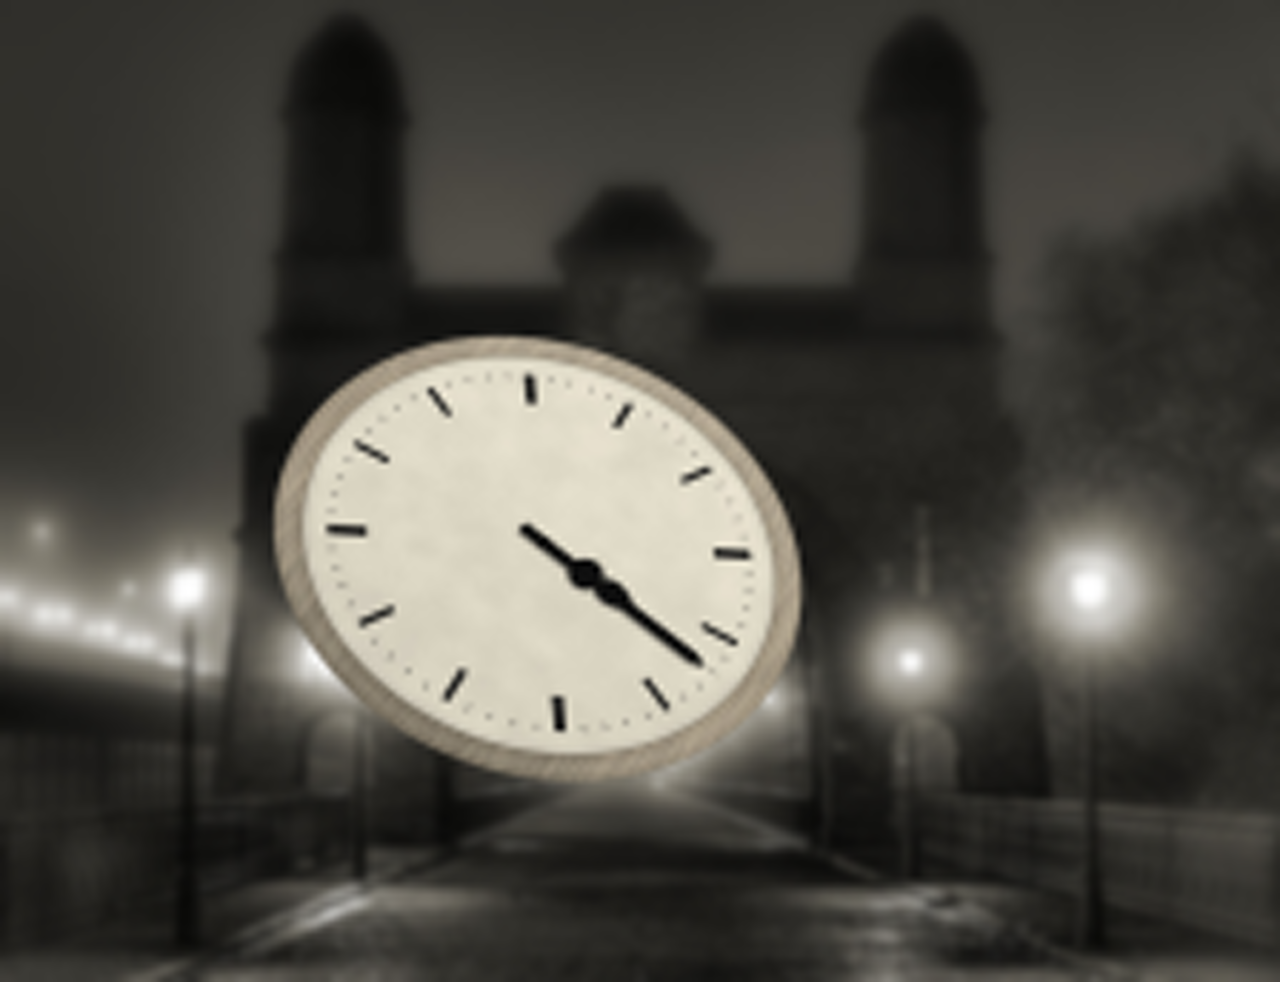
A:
4 h 22 min
